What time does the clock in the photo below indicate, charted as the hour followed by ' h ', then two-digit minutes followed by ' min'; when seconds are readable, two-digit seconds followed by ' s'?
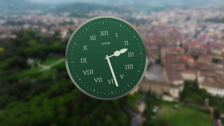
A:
2 h 28 min
